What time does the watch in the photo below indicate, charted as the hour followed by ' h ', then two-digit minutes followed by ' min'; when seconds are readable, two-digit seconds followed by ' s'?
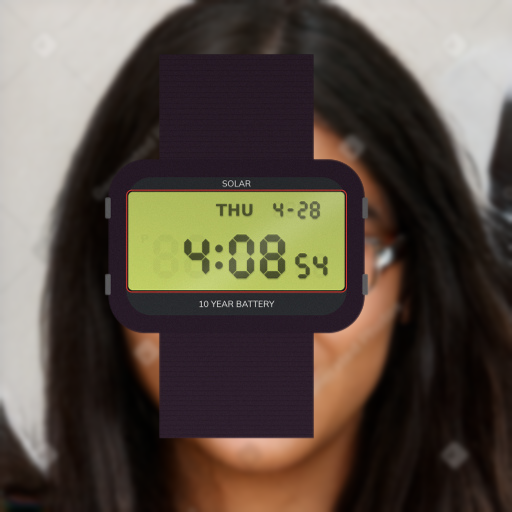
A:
4 h 08 min 54 s
